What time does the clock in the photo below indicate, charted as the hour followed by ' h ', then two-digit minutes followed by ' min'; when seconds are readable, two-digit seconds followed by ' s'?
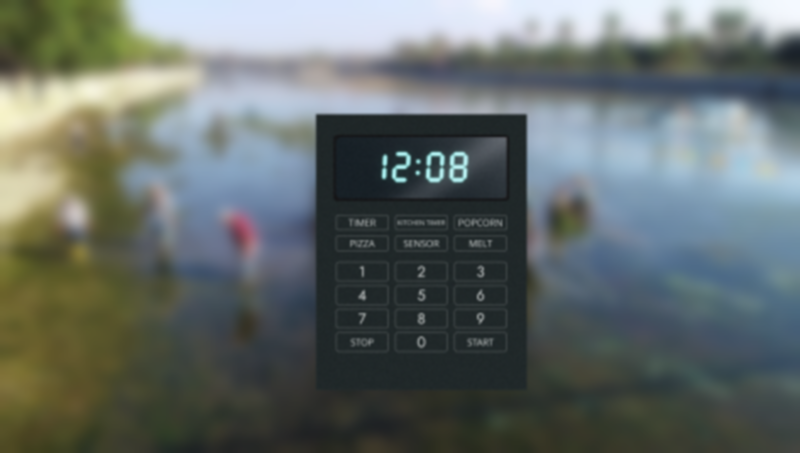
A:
12 h 08 min
